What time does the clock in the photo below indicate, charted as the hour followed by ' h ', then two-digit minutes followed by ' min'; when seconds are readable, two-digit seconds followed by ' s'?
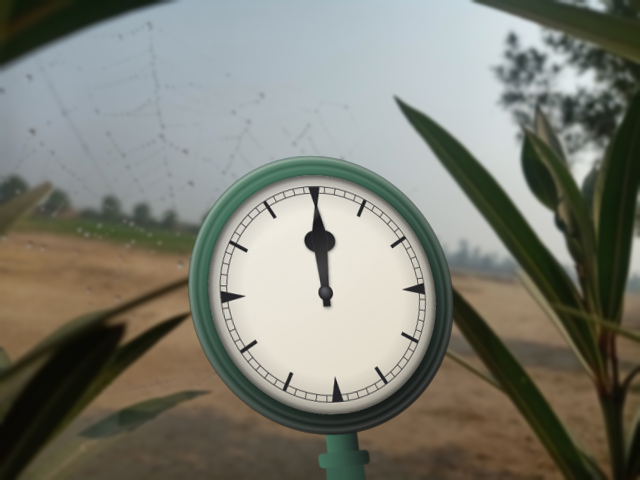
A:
12 h 00 min
